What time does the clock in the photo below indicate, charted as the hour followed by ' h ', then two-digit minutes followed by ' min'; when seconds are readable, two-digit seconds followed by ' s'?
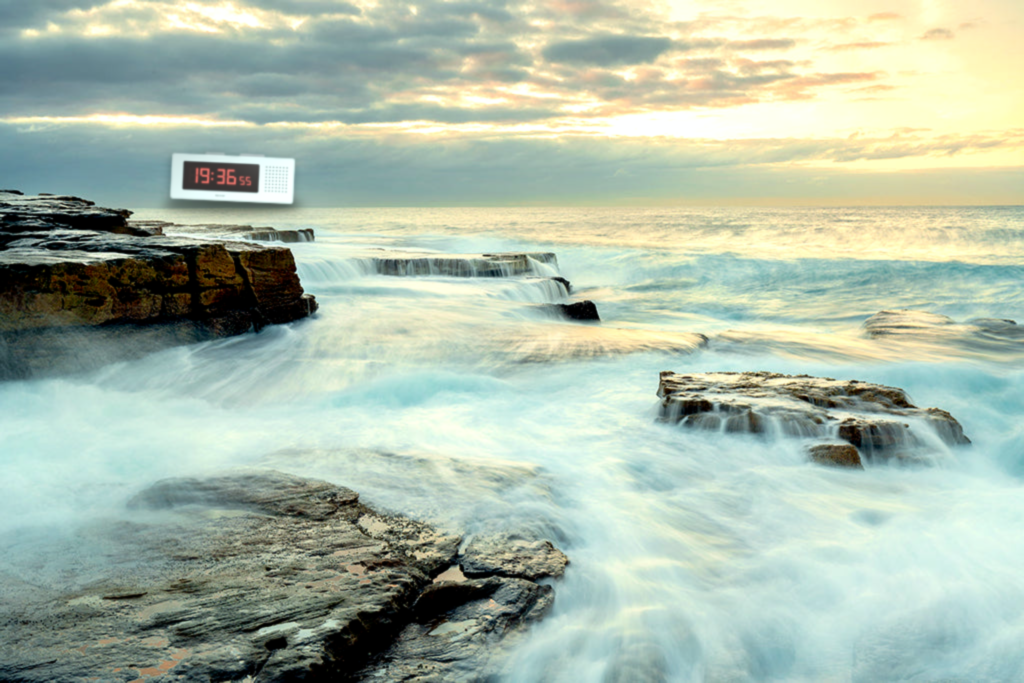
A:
19 h 36 min
